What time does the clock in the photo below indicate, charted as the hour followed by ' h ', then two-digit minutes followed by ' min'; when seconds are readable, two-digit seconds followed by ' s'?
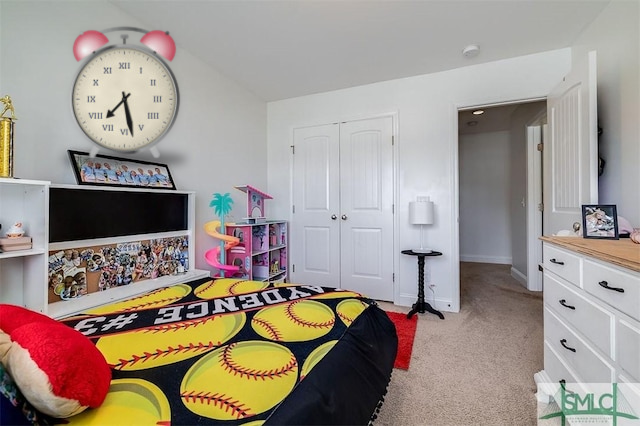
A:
7 h 28 min
